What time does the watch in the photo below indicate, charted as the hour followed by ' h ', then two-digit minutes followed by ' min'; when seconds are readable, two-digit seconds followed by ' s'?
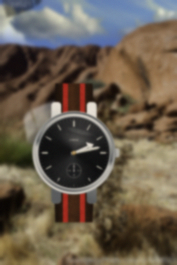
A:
2 h 13 min
